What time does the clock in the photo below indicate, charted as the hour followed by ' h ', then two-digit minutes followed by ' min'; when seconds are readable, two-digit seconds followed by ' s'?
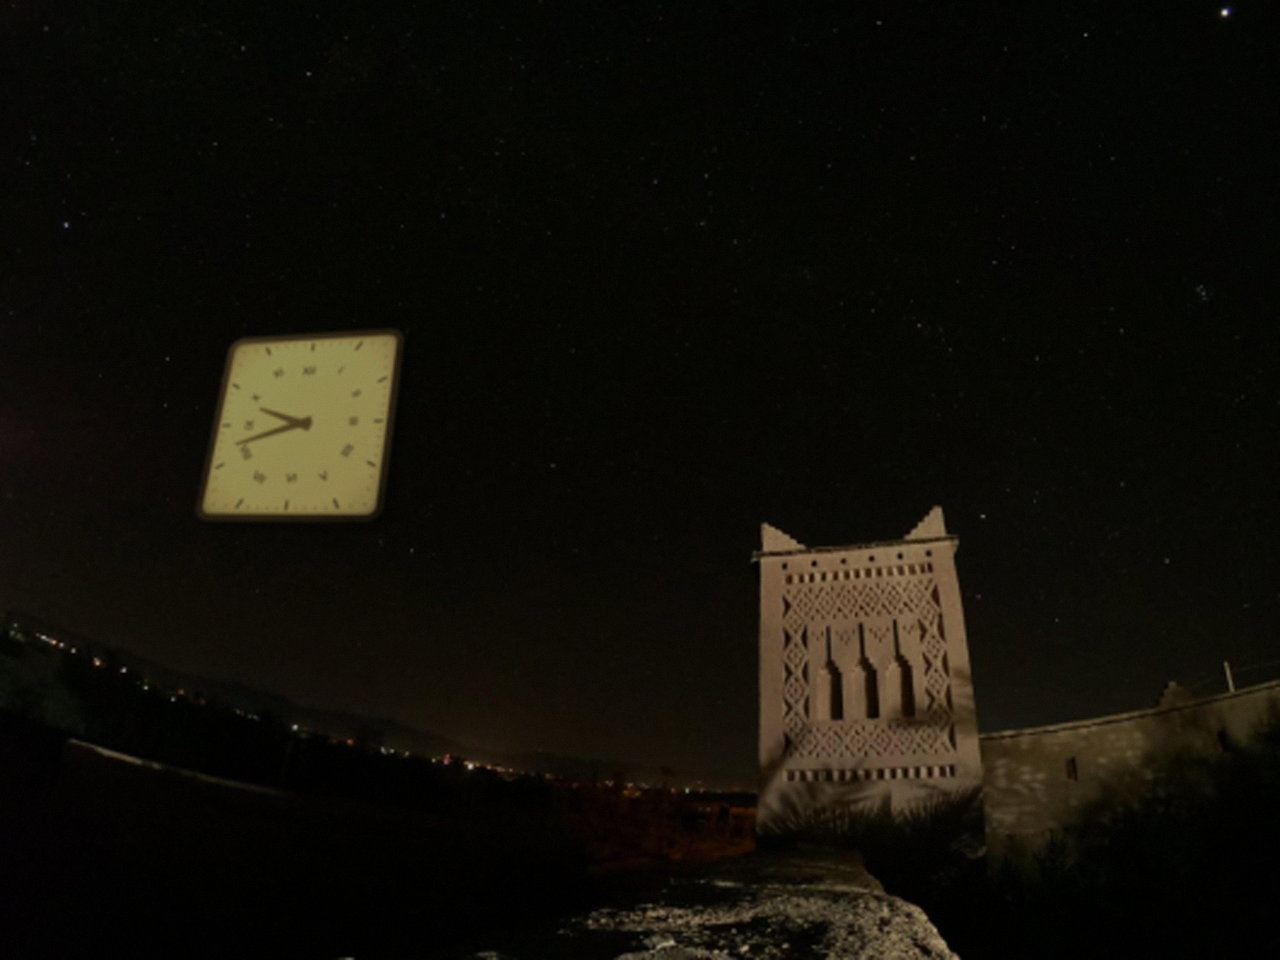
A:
9 h 42 min
